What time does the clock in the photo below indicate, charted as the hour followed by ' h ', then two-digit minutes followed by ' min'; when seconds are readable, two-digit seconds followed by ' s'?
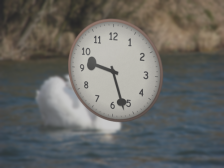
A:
9 h 27 min
